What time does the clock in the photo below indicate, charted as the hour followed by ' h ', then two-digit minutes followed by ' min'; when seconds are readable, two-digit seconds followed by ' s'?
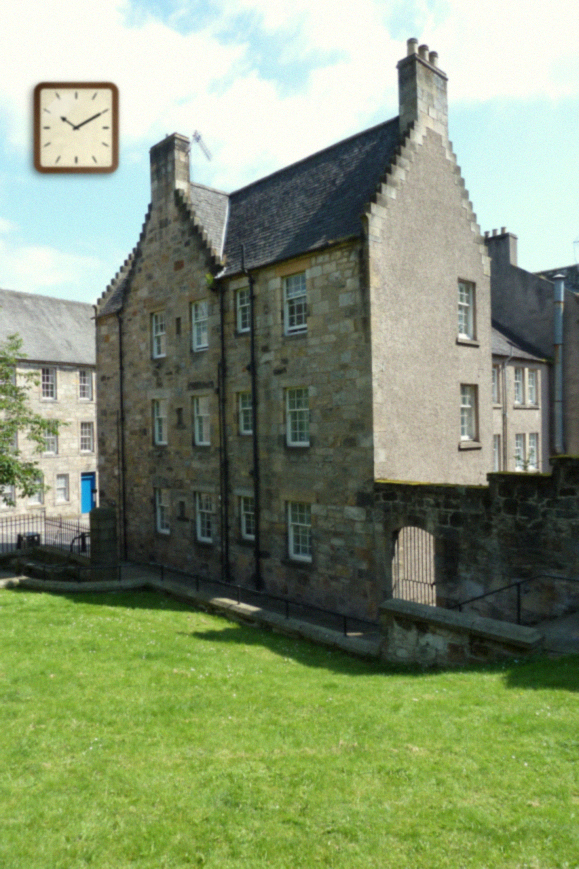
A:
10 h 10 min
